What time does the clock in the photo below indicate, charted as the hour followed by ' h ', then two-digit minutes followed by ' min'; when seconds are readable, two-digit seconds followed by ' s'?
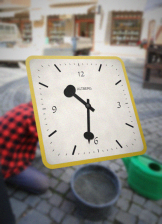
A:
10 h 32 min
